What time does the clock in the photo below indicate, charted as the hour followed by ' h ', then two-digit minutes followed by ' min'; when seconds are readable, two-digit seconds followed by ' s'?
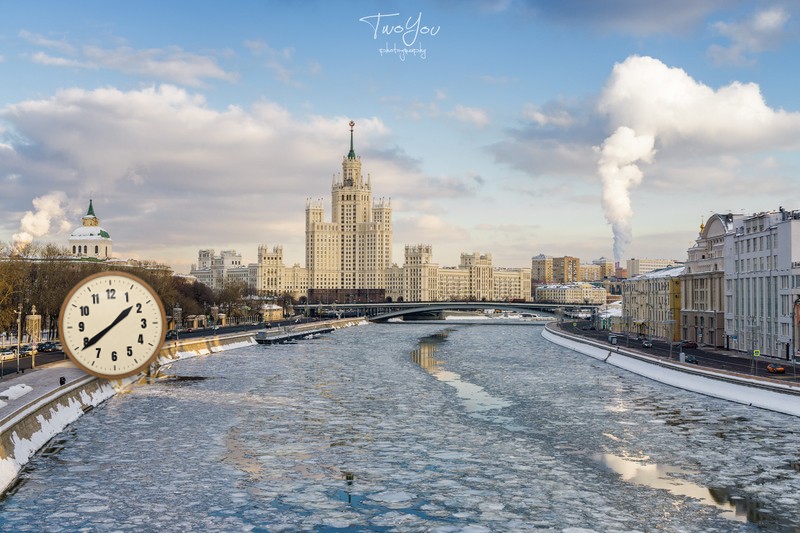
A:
1 h 39 min
